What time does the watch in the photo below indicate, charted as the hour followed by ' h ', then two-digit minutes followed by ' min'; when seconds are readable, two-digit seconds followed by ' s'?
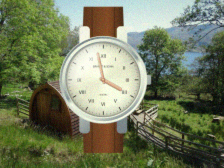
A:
3 h 58 min
